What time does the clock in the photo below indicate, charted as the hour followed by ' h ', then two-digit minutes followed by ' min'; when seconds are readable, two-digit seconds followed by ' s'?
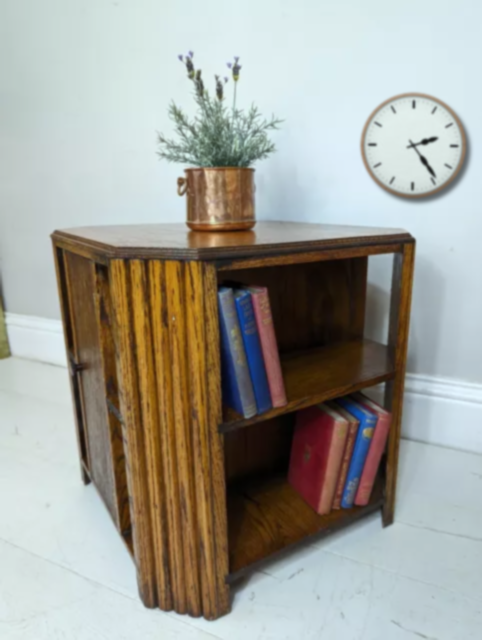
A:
2 h 24 min
